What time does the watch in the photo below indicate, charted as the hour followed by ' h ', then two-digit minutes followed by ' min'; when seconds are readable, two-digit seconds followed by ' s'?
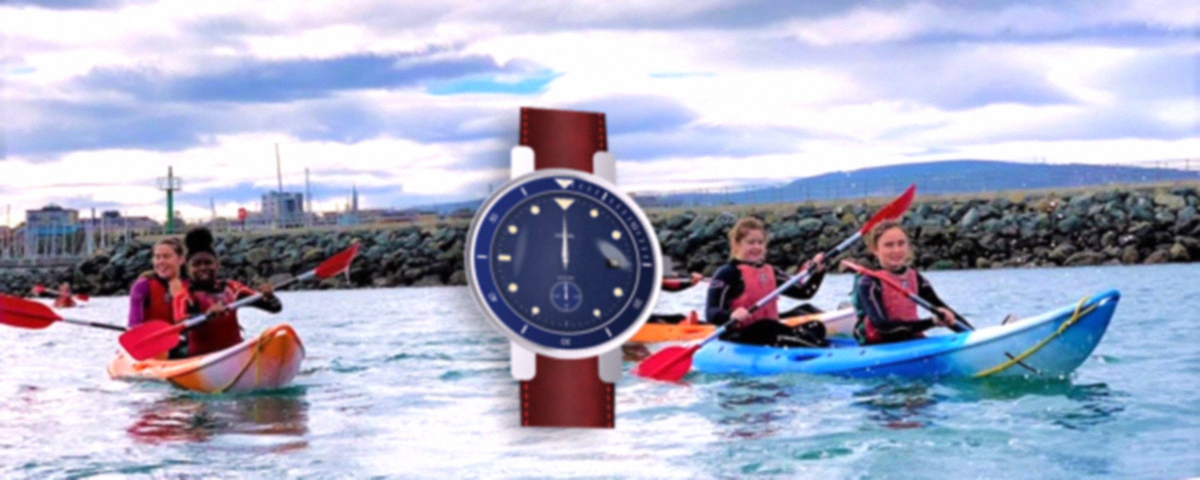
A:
12 h 00 min
